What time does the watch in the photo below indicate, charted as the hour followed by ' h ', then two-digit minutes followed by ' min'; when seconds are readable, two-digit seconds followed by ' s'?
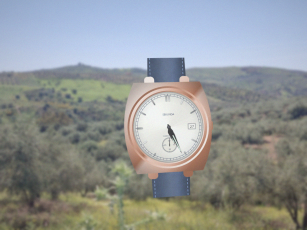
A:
5 h 26 min
